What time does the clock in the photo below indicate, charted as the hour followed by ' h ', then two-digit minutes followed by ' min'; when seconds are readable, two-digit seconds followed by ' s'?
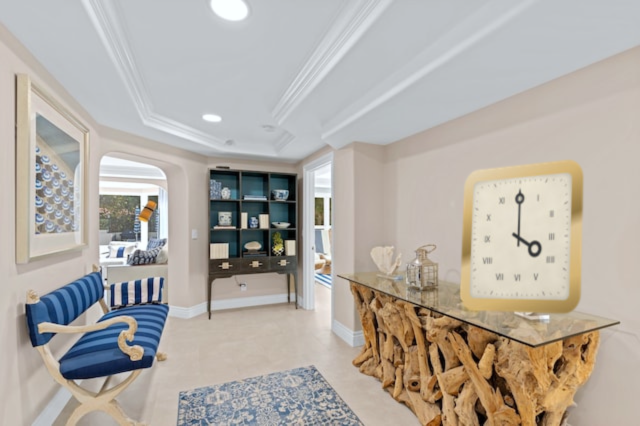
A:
4 h 00 min
